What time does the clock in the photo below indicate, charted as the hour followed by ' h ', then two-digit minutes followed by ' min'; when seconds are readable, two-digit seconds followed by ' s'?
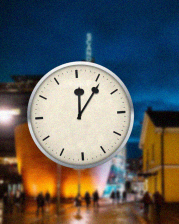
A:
12 h 06 min
